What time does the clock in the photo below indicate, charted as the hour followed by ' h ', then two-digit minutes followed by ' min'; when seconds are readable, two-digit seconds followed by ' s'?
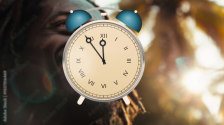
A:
11 h 54 min
